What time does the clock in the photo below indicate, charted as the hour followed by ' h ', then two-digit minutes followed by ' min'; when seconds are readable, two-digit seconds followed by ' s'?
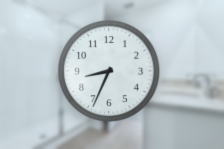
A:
8 h 34 min
